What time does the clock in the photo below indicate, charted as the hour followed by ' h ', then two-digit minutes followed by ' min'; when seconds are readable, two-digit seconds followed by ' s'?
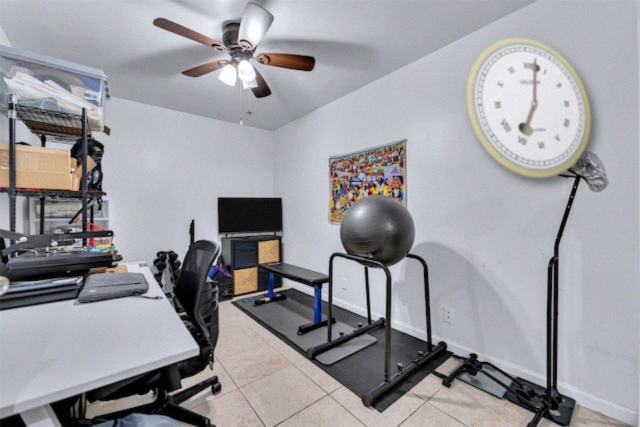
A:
7 h 02 min
